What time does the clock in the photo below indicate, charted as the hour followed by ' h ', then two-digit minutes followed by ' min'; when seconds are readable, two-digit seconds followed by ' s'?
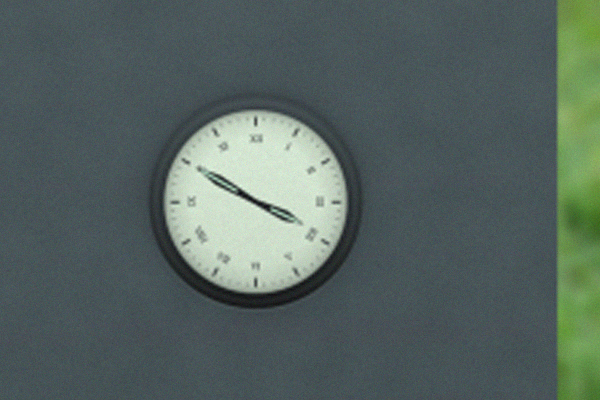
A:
3 h 50 min
